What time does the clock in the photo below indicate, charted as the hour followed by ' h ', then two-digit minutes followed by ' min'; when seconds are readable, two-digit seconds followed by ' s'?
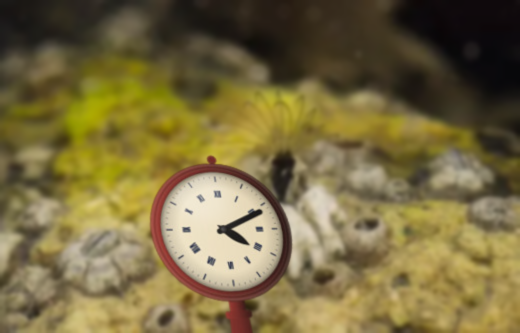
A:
4 h 11 min
